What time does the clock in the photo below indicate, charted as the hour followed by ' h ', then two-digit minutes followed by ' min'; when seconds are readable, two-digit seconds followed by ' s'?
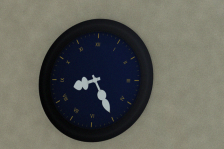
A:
8 h 25 min
